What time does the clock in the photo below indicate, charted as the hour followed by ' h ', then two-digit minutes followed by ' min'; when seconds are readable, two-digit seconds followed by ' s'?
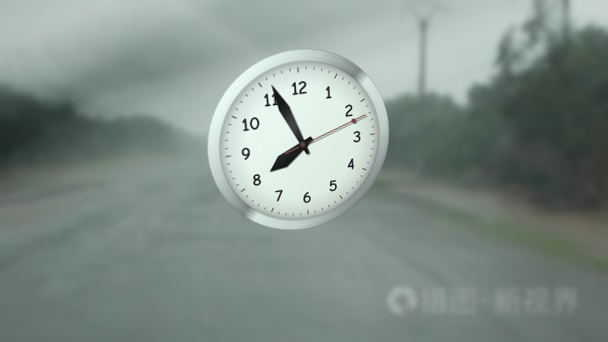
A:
7 h 56 min 12 s
